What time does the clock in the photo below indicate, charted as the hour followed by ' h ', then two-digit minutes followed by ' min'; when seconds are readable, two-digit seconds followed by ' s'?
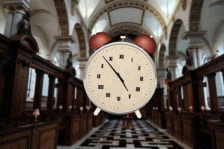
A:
4 h 53 min
